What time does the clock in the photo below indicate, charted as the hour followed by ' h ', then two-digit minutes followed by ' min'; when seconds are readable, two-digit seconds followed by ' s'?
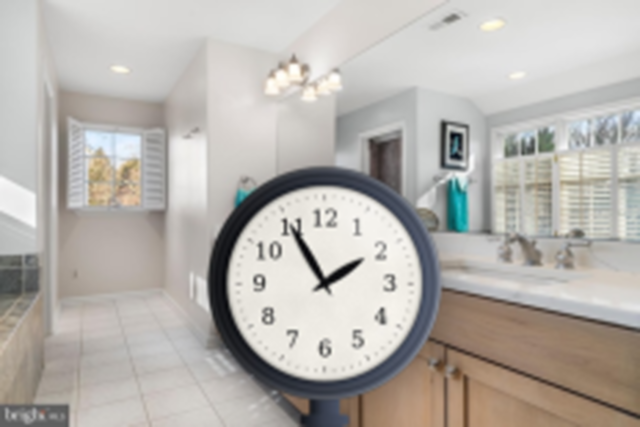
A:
1 h 55 min
